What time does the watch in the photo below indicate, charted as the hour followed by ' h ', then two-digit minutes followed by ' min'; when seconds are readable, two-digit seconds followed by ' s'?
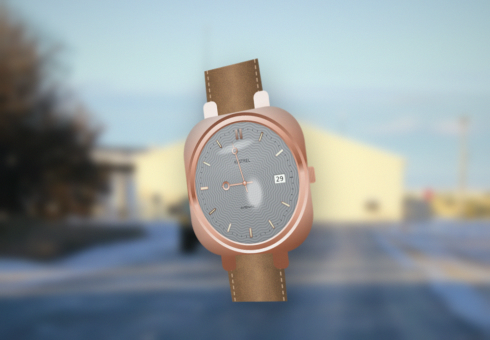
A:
8 h 58 min
